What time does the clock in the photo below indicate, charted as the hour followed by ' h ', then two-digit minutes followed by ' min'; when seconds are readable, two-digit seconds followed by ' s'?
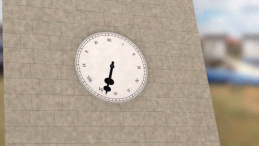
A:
6 h 33 min
